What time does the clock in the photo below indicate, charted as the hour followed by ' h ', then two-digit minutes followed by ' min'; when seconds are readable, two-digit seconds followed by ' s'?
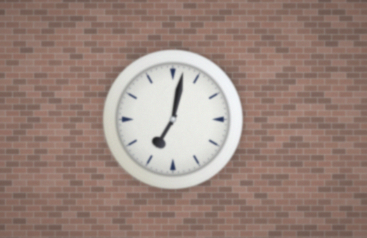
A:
7 h 02 min
